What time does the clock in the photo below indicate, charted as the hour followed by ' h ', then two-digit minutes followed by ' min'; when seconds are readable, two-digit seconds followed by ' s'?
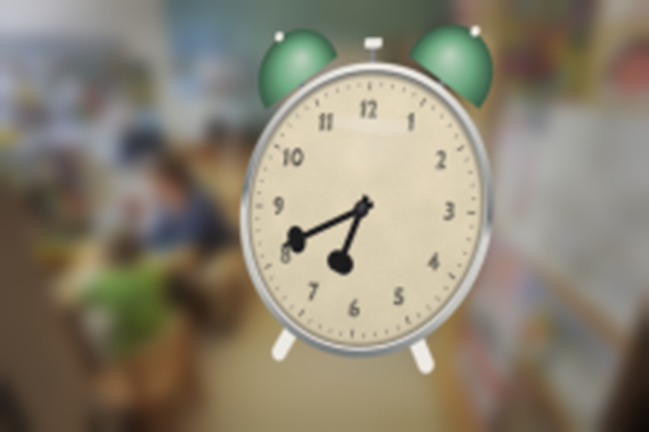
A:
6 h 41 min
